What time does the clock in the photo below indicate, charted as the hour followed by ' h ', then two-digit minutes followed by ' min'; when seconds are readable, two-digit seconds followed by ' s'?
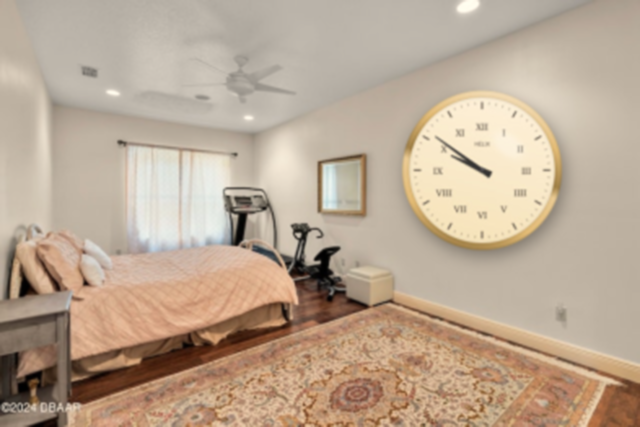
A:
9 h 51 min
